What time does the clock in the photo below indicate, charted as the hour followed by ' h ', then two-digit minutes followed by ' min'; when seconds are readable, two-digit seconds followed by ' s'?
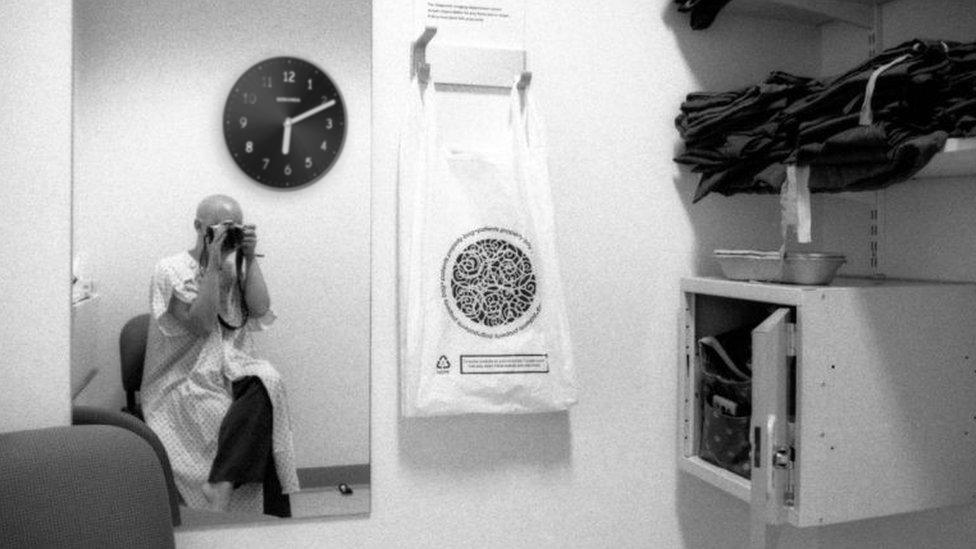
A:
6 h 11 min
